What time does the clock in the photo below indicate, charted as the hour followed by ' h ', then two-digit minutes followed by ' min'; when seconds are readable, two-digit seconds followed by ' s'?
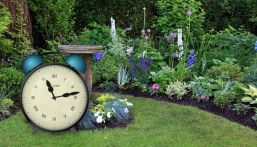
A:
11 h 13 min
